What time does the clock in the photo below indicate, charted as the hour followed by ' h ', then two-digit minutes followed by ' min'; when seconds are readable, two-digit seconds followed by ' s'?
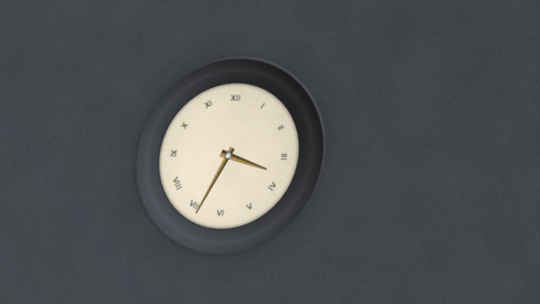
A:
3 h 34 min
